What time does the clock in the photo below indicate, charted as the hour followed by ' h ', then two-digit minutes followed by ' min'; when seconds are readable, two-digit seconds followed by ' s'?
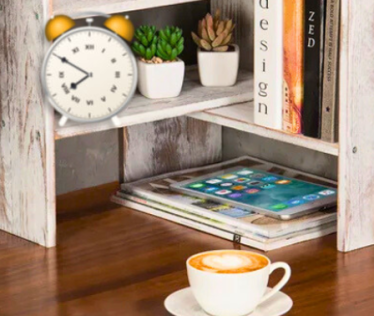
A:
7 h 50 min
